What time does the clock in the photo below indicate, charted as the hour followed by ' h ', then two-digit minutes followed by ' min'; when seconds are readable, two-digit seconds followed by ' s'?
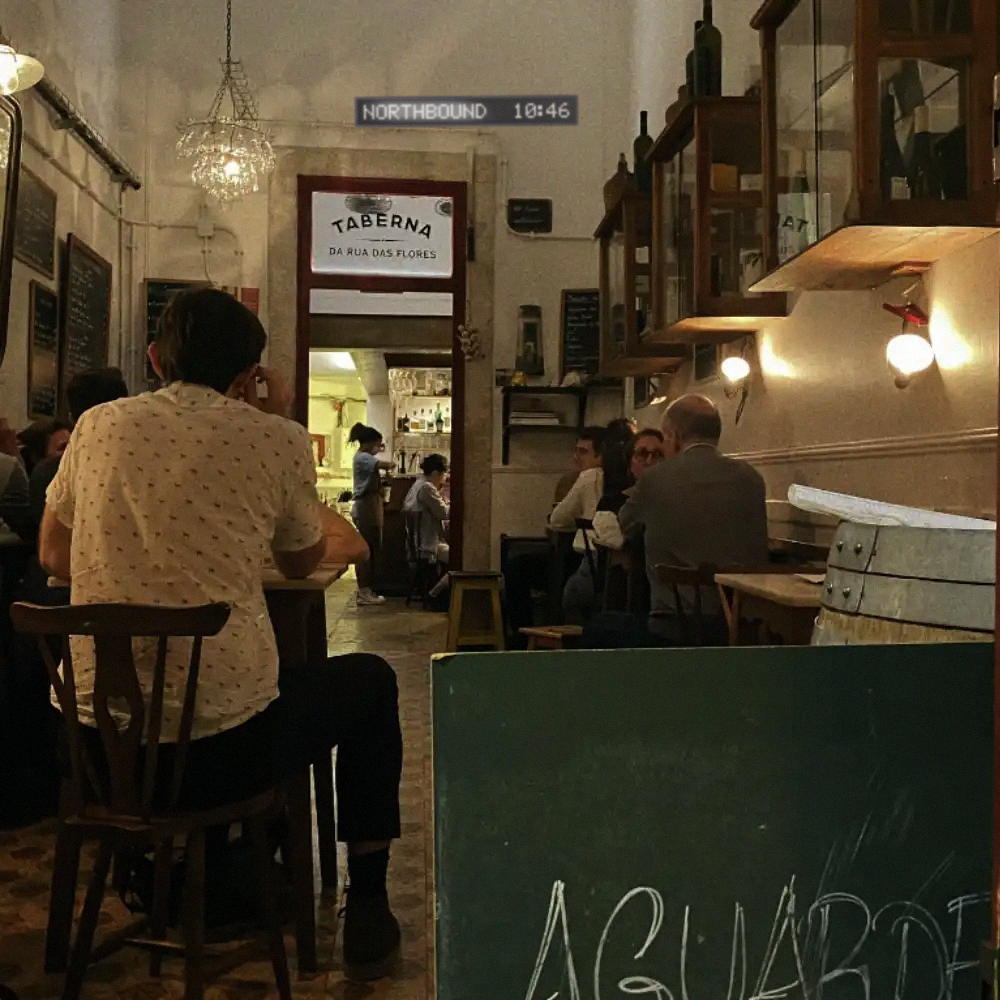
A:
10 h 46 min
